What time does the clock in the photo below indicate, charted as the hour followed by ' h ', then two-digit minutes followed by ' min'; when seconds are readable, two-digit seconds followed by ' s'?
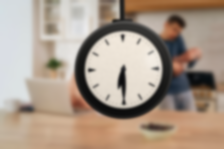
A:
6 h 30 min
